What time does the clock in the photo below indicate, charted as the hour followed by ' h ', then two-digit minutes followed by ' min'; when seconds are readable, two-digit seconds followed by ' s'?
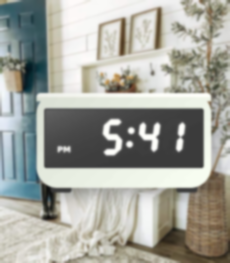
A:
5 h 41 min
